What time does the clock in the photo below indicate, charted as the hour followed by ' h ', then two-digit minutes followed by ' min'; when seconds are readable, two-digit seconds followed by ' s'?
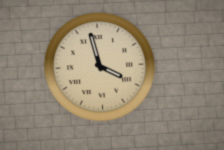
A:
3 h 58 min
